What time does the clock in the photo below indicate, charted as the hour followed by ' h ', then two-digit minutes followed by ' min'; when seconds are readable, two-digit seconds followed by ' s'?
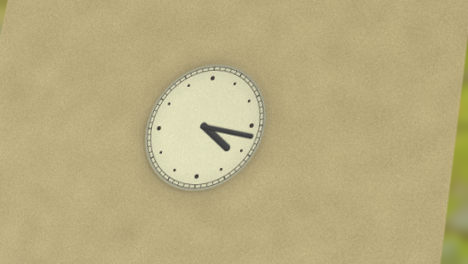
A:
4 h 17 min
